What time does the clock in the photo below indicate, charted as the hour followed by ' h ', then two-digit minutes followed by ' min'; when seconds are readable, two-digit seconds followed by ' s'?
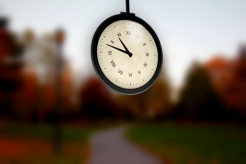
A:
10 h 48 min
